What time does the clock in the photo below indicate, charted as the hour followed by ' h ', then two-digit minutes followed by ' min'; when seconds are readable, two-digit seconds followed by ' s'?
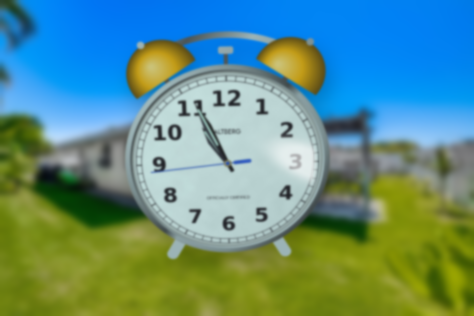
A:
10 h 55 min 44 s
